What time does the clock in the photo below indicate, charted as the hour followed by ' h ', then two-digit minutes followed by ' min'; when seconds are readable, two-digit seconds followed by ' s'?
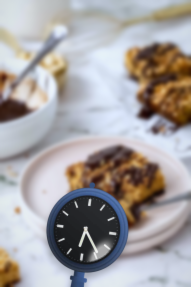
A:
6 h 24 min
